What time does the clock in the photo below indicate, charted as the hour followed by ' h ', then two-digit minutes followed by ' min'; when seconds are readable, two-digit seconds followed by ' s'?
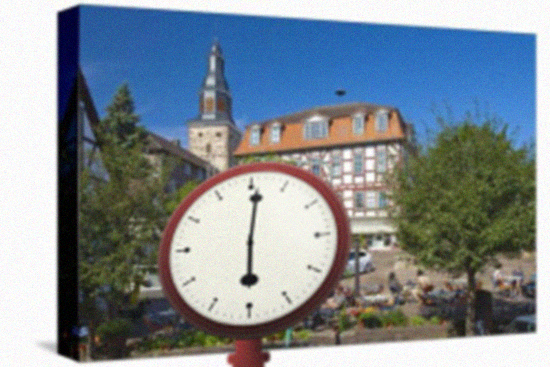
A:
6 h 01 min
